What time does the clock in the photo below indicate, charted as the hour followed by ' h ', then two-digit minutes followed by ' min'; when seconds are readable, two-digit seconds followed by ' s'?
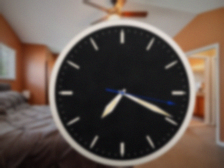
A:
7 h 19 min 17 s
